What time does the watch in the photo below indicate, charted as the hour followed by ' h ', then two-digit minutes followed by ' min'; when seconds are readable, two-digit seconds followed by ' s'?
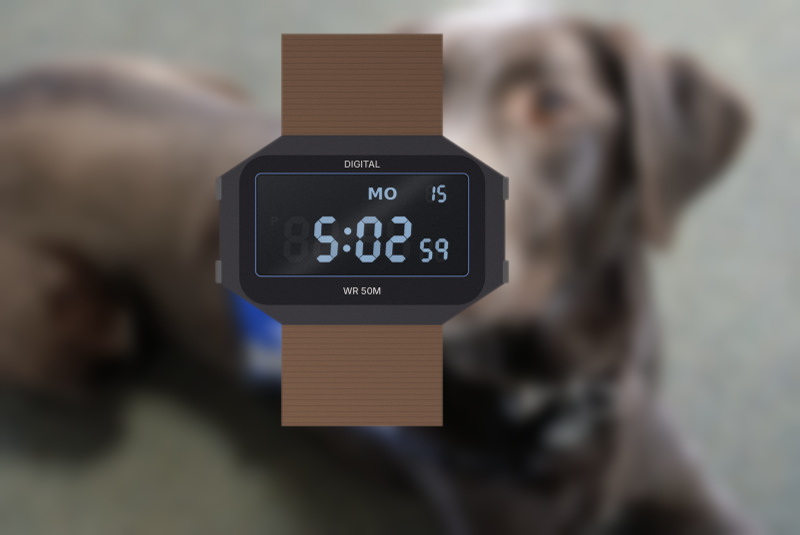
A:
5 h 02 min 59 s
